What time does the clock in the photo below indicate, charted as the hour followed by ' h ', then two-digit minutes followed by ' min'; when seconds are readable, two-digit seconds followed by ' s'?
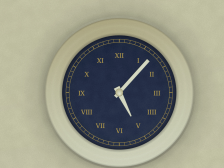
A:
5 h 07 min
